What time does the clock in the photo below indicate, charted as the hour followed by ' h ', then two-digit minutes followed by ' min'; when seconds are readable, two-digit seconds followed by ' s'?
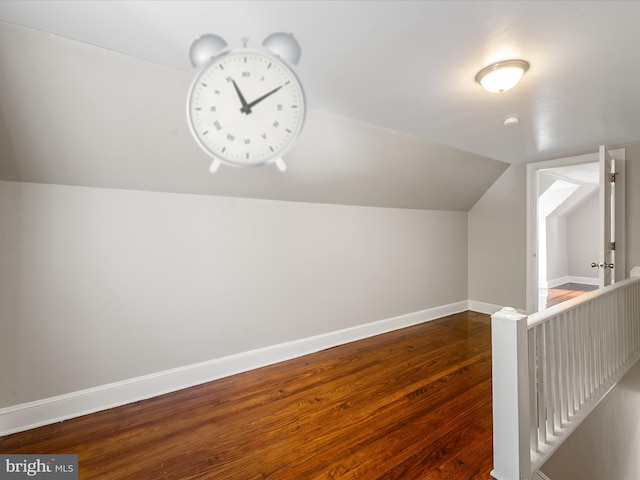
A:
11 h 10 min
